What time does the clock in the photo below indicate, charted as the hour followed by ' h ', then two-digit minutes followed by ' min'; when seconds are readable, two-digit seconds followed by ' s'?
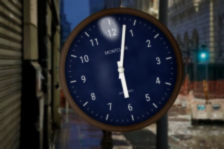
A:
6 h 03 min
